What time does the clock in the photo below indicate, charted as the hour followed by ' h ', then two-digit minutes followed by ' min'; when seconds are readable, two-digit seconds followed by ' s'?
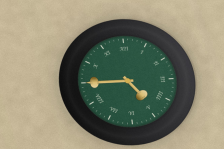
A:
4 h 45 min
